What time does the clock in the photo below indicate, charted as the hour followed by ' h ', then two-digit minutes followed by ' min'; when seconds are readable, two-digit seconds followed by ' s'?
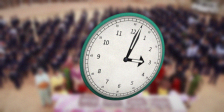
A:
3 h 02 min
